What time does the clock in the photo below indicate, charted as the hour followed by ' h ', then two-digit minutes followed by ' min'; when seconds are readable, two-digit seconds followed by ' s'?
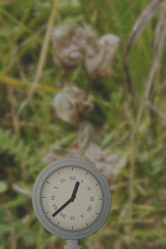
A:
12 h 38 min
